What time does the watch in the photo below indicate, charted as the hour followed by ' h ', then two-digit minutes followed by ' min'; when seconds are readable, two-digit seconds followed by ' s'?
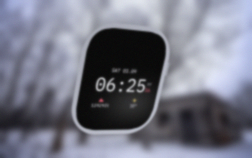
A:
6 h 25 min
